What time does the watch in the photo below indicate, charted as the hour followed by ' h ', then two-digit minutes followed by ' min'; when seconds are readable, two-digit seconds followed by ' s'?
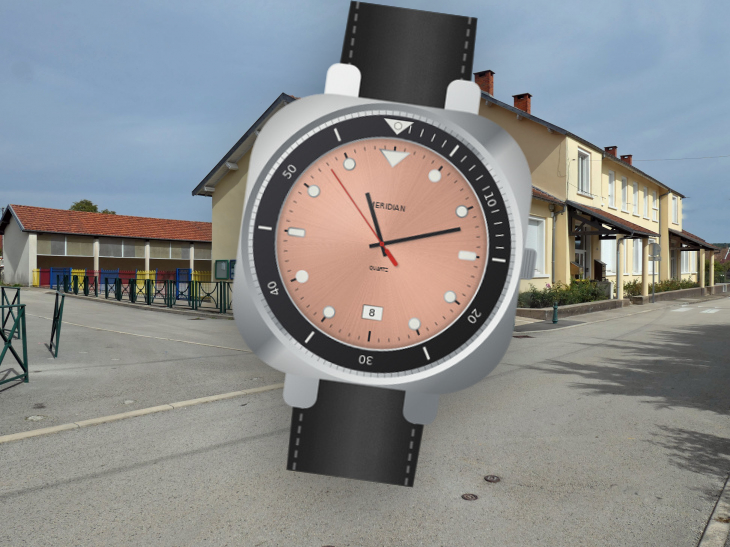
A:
11 h 11 min 53 s
